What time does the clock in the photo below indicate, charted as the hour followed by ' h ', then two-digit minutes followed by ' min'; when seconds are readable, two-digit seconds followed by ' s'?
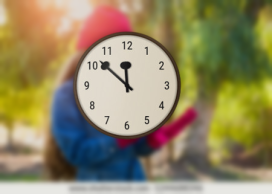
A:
11 h 52 min
